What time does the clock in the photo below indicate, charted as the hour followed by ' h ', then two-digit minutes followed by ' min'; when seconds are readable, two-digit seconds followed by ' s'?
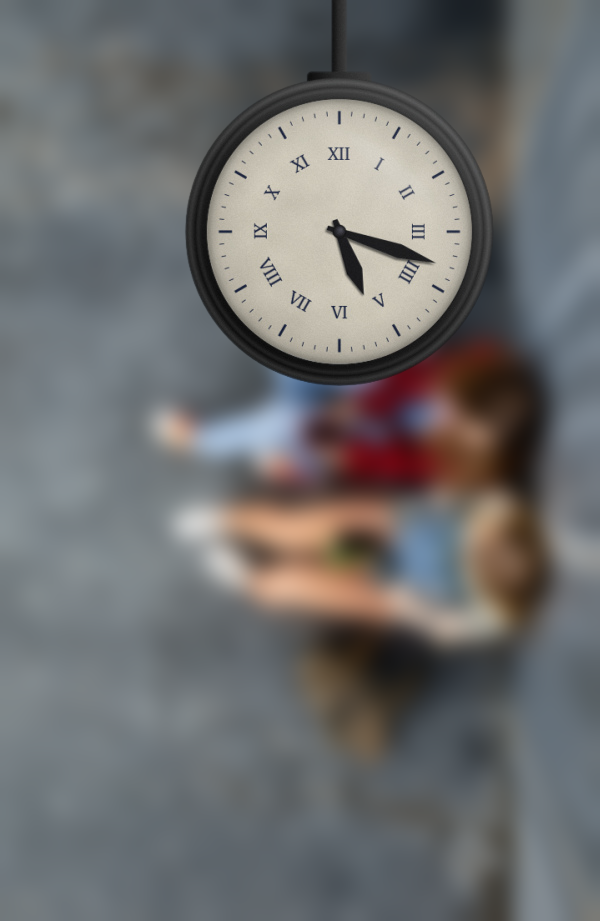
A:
5 h 18 min
